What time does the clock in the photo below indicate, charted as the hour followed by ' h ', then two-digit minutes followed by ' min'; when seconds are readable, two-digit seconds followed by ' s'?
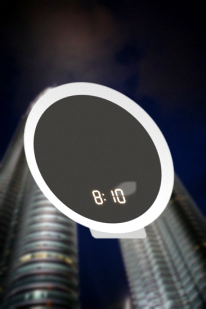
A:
8 h 10 min
